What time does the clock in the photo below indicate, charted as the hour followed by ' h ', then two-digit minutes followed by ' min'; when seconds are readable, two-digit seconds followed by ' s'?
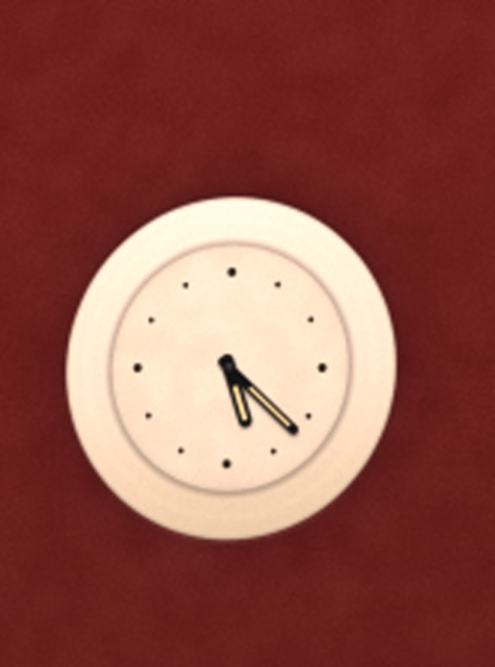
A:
5 h 22 min
